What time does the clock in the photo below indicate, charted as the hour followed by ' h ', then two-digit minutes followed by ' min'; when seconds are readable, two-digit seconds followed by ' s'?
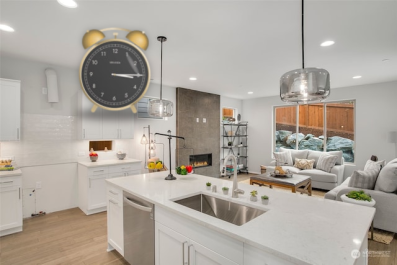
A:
3 h 15 min
